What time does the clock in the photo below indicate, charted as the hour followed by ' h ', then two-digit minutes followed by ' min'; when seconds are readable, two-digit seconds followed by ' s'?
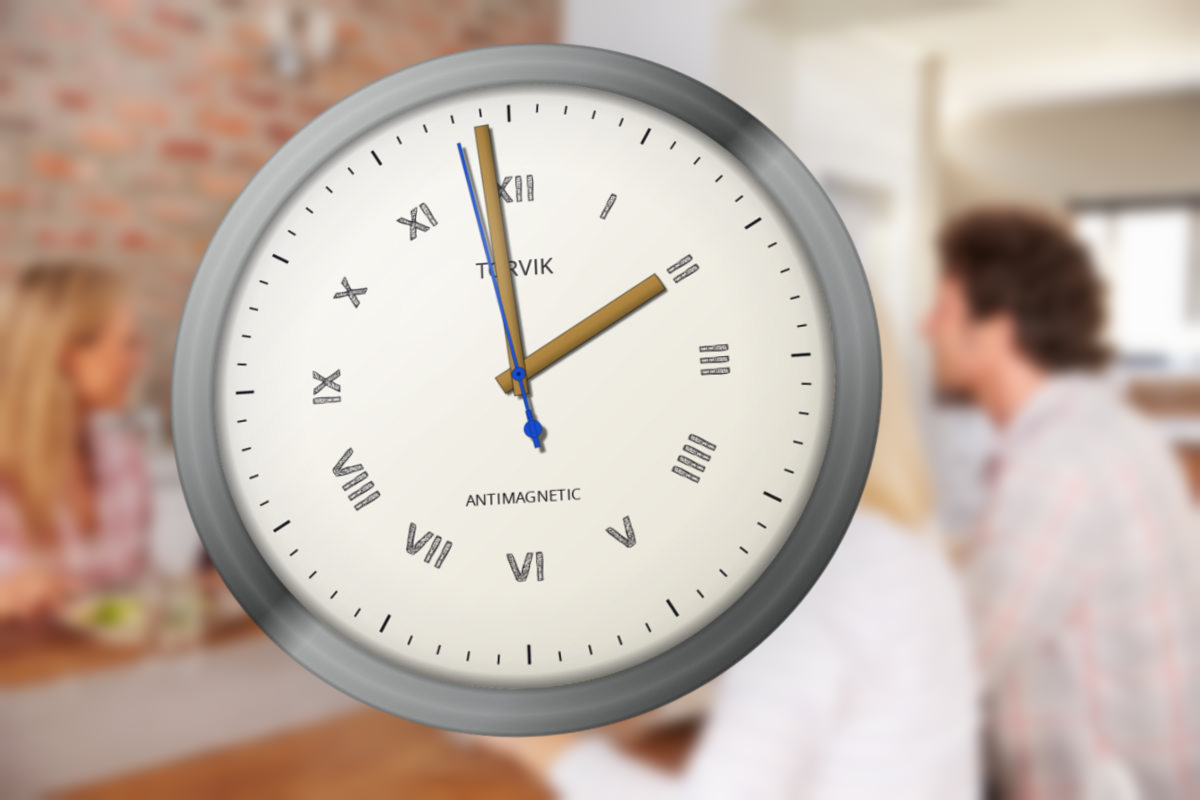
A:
1 h 58 min 58 s
